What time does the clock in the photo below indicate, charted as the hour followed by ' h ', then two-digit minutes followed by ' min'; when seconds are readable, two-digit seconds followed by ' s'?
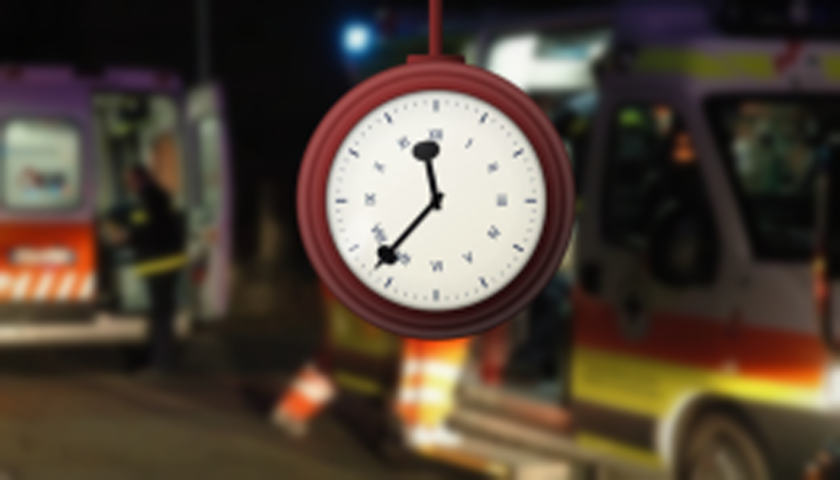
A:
11 h 37 min
